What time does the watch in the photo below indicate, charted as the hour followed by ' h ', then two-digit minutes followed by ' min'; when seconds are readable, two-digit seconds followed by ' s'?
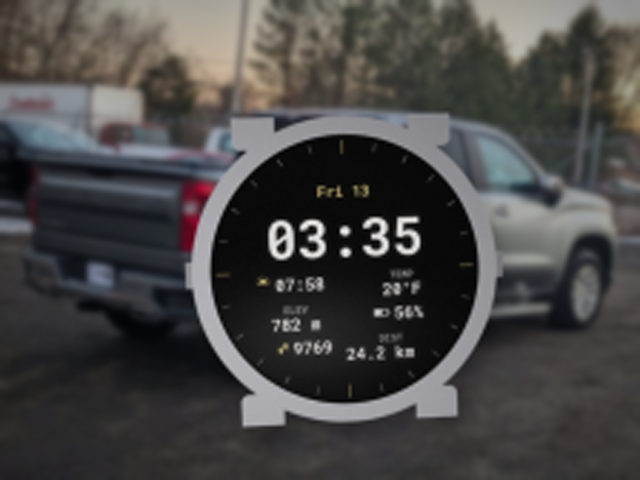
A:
3 h 35 min
